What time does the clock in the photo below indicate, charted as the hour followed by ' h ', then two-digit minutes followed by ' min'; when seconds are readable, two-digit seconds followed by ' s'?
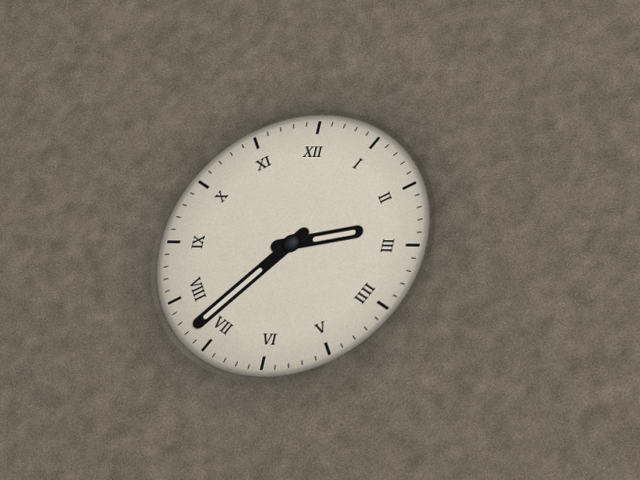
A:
2 h 37 min
